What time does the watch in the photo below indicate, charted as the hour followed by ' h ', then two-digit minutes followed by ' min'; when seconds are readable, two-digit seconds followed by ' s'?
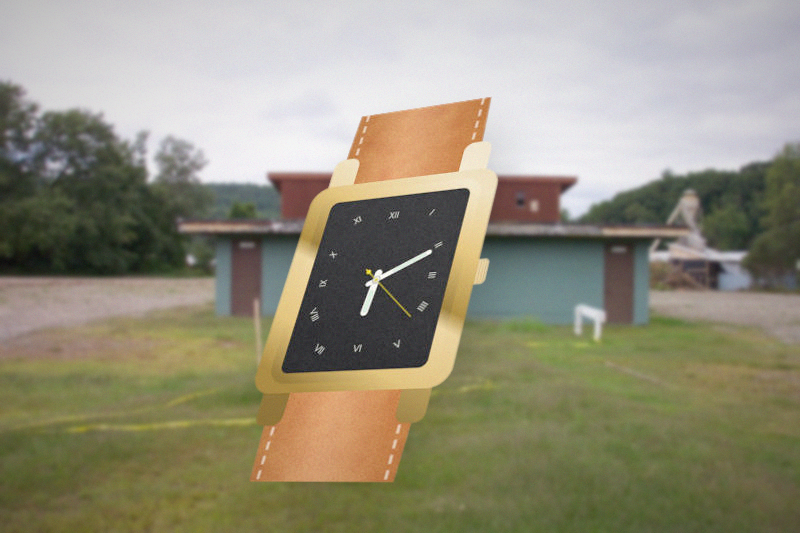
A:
6 h 10 min 22 s
